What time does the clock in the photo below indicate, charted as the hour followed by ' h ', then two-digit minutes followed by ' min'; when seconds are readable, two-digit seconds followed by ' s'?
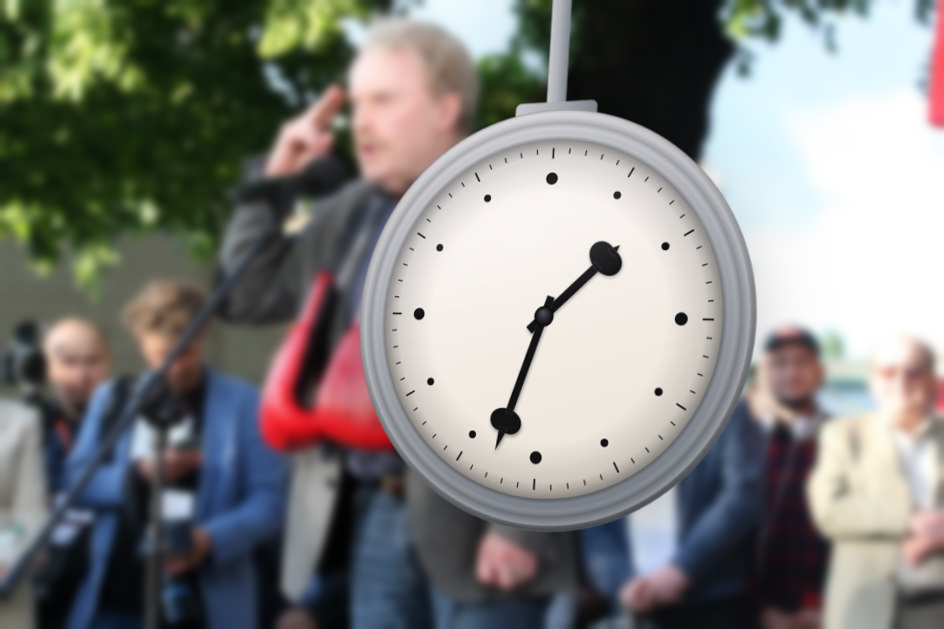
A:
1 h 33 min
